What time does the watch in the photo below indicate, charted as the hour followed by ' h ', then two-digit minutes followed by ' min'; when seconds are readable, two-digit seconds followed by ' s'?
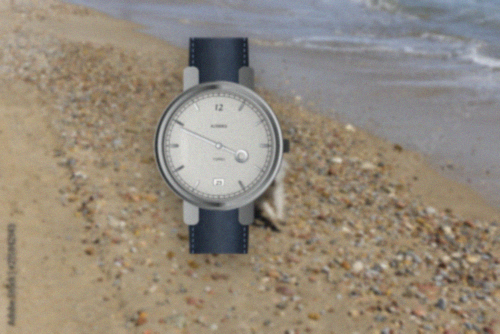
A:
3 h 49 min
